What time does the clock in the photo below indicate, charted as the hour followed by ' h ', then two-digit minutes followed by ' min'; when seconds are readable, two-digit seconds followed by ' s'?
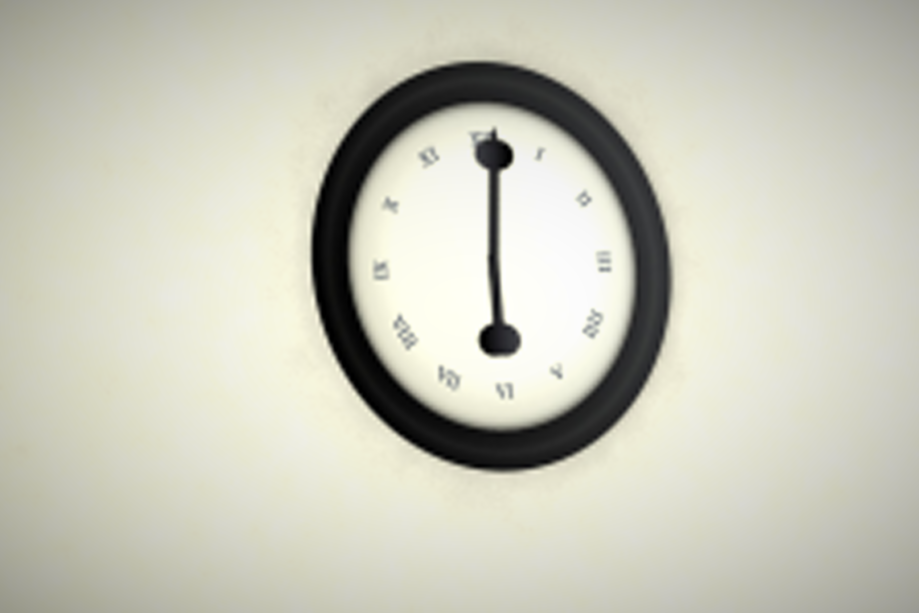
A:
6 h 01 min
